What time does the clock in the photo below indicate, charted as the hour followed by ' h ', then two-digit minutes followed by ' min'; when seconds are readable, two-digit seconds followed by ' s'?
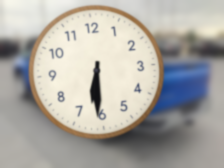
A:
6 h 31 min
